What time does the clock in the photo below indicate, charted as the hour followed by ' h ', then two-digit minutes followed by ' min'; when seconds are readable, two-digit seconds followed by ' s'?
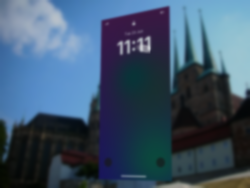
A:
11 h 11 min
